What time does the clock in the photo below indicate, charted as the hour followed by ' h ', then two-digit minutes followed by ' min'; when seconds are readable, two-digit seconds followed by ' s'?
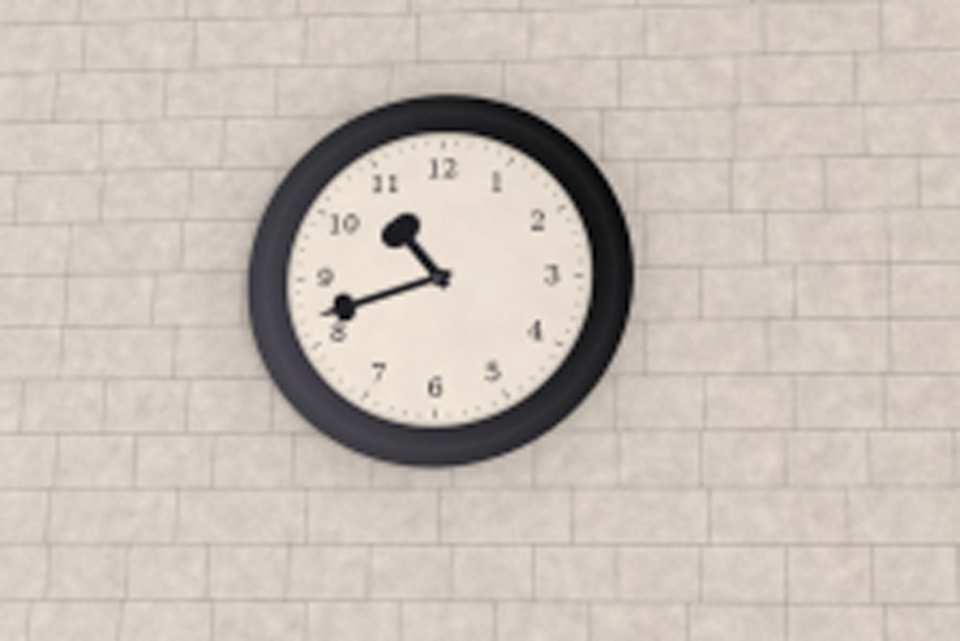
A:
10 h 42 min
